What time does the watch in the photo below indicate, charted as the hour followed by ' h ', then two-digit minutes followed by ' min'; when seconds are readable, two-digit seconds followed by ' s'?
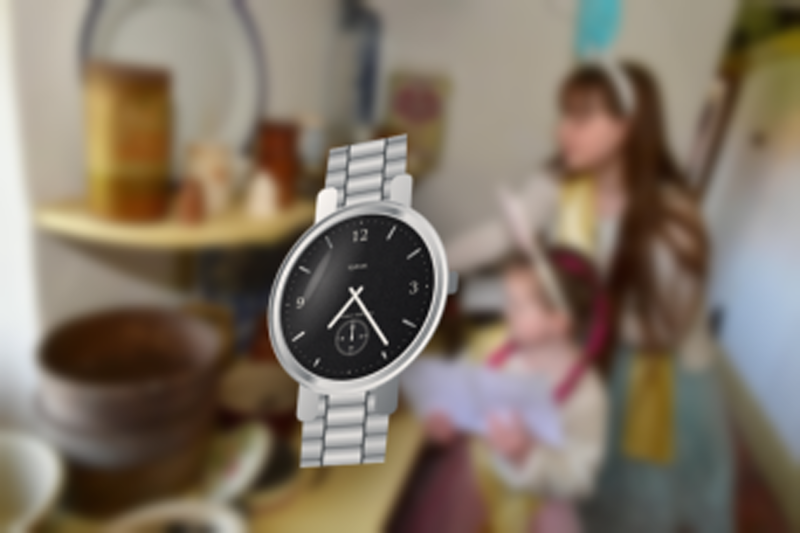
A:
7 h 24 min
